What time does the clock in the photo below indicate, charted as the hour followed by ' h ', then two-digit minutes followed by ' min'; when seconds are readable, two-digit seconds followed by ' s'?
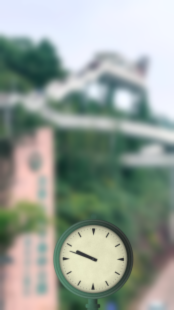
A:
9 h 48 min
